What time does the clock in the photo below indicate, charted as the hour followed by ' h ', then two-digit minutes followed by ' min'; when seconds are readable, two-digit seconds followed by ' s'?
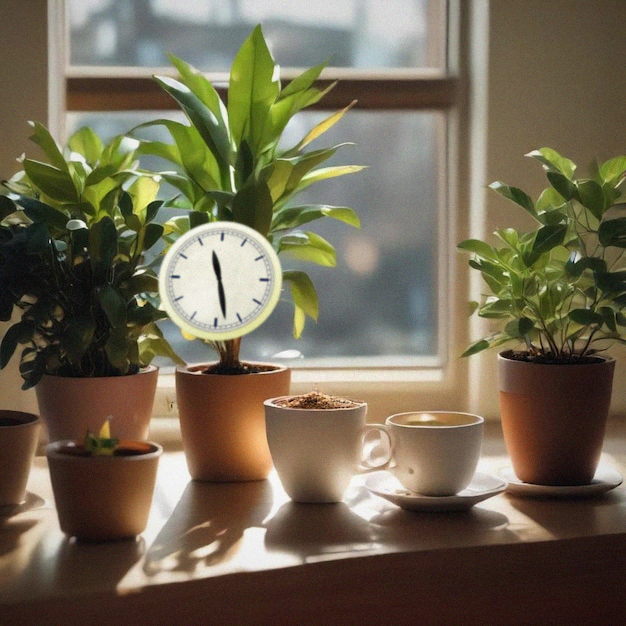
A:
11 h 28 min
